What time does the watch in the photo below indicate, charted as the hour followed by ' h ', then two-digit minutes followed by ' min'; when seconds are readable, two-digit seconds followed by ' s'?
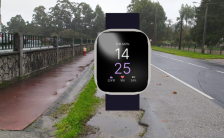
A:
14 h 25 min
